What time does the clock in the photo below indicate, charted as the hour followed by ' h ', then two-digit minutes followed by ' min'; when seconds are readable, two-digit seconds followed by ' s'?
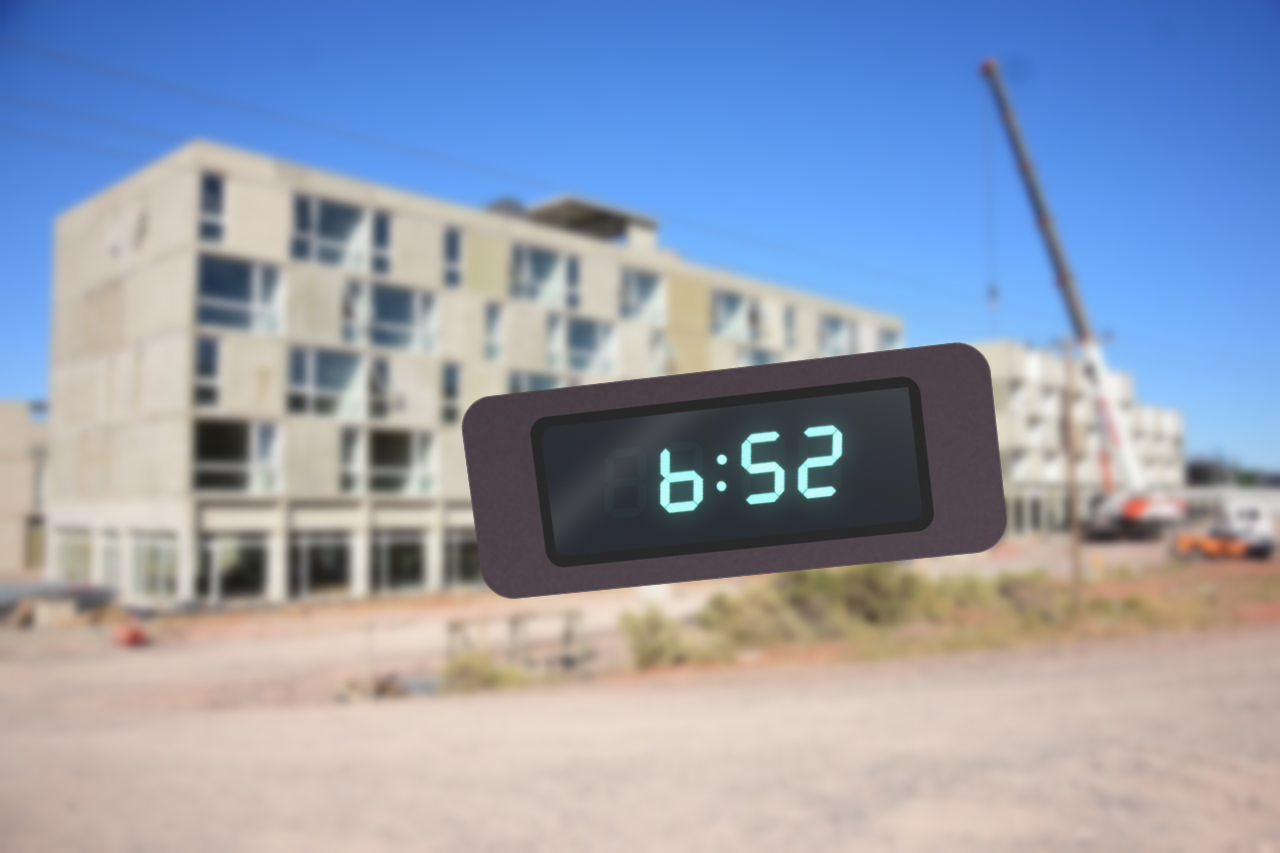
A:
6 h 52 min
